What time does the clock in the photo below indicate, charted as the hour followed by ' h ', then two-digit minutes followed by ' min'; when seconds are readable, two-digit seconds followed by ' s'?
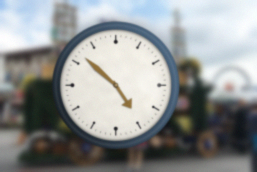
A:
4 h 52 min
